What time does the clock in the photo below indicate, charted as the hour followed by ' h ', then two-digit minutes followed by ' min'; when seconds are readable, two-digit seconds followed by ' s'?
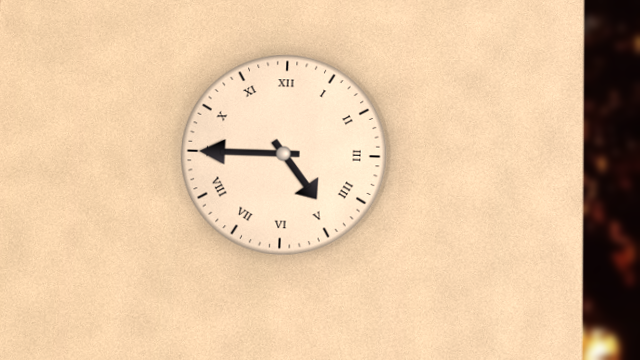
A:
4 h 45 min
